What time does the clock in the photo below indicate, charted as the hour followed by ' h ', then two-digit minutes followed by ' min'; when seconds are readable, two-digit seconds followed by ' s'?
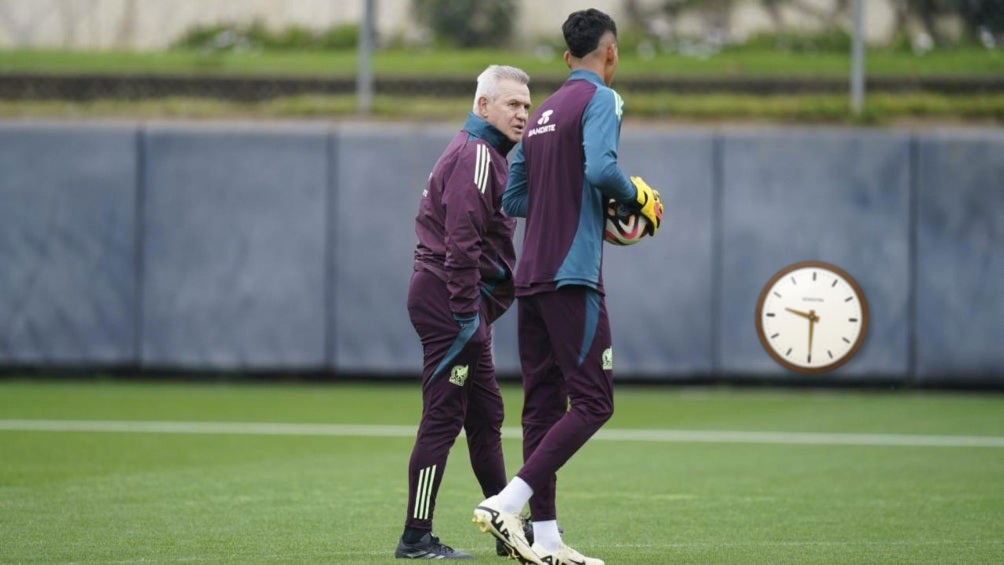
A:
9 h 30 min
